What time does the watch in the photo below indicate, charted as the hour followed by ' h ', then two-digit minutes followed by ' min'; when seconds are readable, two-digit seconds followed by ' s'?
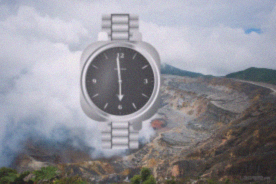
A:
5 h 59 min
